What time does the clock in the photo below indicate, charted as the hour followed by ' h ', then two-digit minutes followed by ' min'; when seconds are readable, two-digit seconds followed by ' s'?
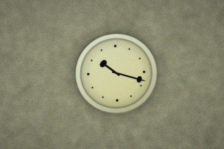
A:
10 h 18 min
